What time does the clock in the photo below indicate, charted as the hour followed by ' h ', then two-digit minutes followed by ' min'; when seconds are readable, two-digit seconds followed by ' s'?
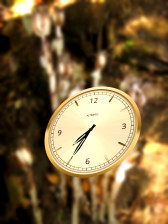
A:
7 h 35 min
